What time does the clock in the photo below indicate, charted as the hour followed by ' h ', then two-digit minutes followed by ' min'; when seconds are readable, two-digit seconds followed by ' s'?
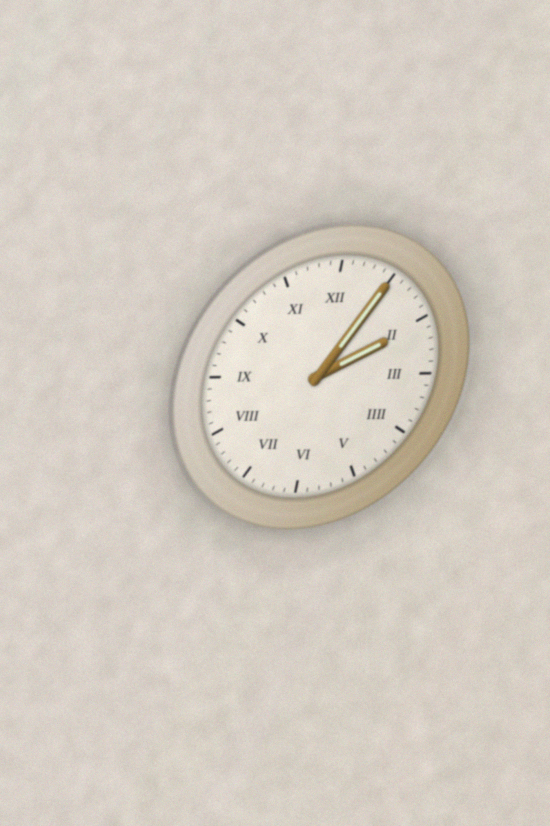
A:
2 h 05 min
